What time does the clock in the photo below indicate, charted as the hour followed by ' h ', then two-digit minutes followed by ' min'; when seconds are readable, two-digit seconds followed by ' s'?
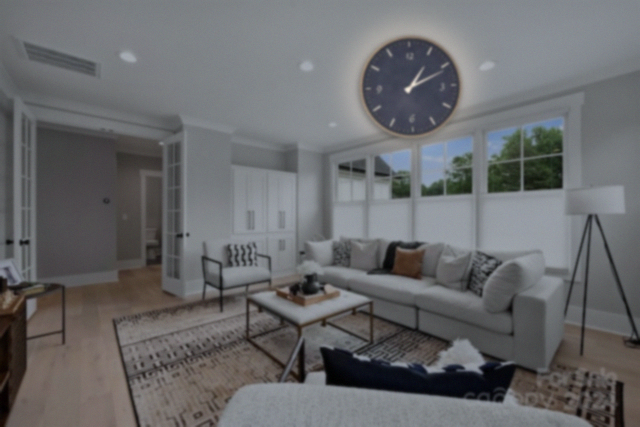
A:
1 h 11 min
